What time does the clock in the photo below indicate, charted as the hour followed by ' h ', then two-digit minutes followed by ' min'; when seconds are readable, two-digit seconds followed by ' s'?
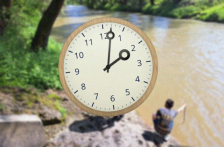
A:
2 h 02 min
